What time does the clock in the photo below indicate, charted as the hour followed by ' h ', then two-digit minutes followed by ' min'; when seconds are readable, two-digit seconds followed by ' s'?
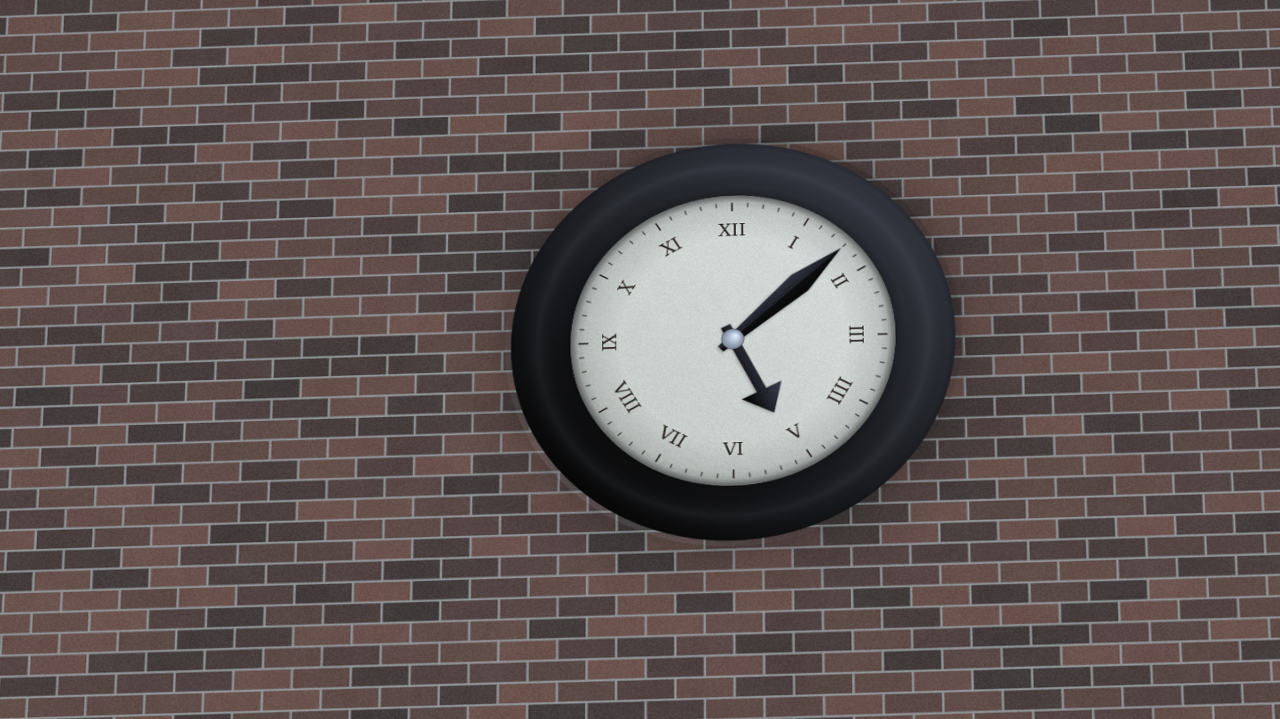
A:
5 h 08 min
